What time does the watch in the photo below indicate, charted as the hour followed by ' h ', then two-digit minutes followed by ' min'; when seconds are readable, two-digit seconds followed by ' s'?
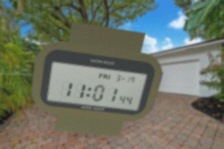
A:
11 h 01 min
